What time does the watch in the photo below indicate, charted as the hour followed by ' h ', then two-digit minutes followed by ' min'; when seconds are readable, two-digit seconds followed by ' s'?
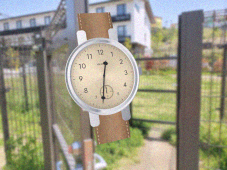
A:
12 h 32 min
